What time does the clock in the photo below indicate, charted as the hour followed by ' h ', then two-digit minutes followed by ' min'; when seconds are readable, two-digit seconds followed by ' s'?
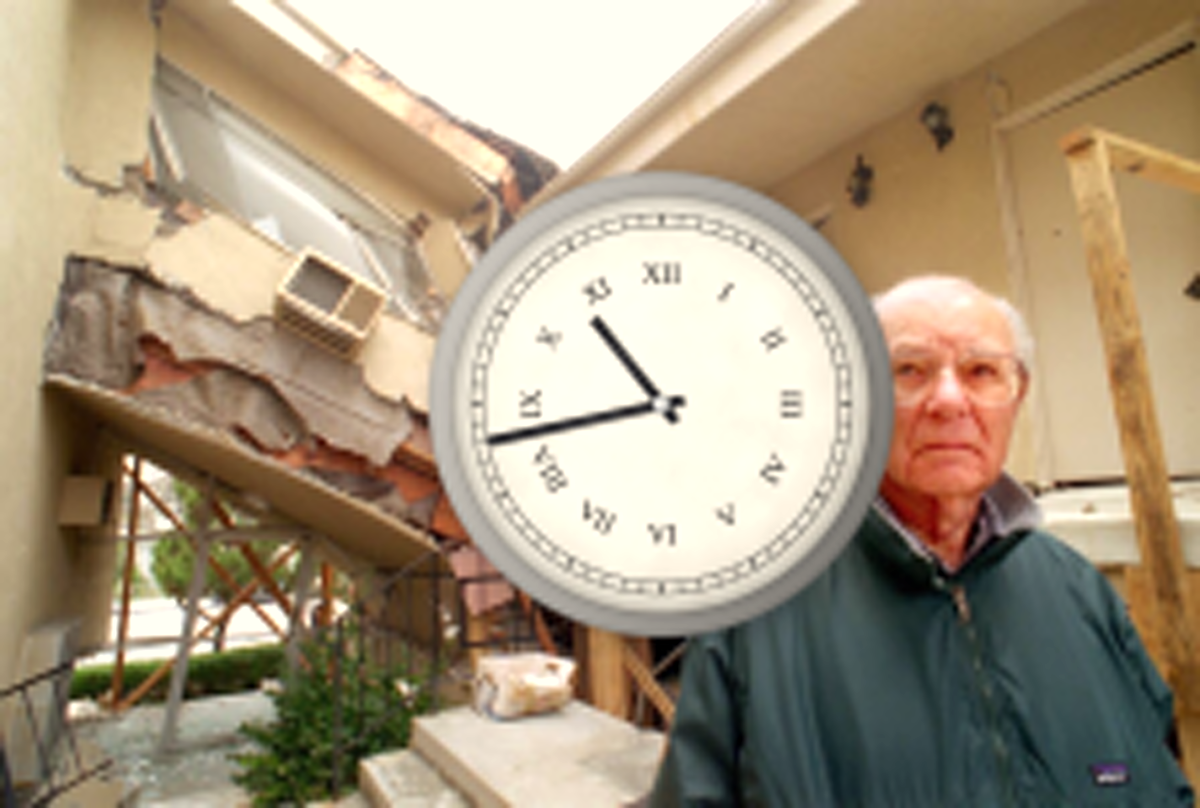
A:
10 h 43 min
